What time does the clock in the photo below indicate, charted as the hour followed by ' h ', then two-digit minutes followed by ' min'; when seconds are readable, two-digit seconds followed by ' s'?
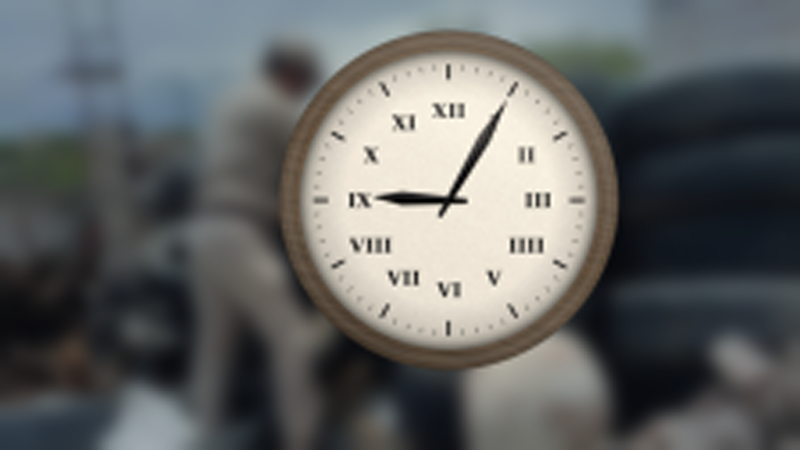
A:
9 h 05 min
